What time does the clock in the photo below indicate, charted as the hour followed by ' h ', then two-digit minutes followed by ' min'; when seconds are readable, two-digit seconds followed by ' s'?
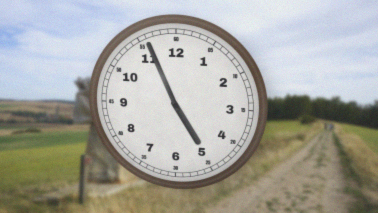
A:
4 h 56 min
